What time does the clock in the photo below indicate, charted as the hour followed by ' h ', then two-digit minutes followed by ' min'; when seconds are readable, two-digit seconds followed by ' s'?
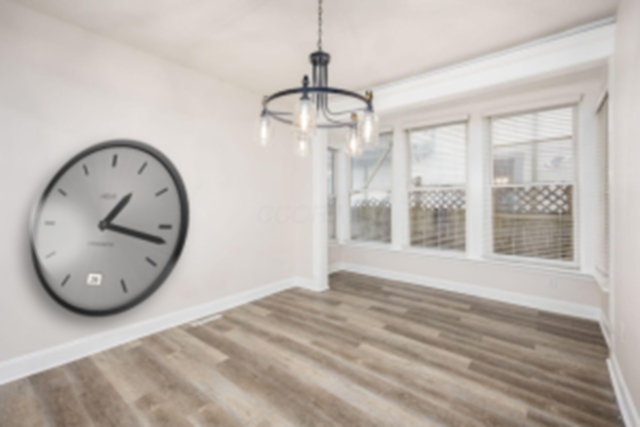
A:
1 h 17 min
